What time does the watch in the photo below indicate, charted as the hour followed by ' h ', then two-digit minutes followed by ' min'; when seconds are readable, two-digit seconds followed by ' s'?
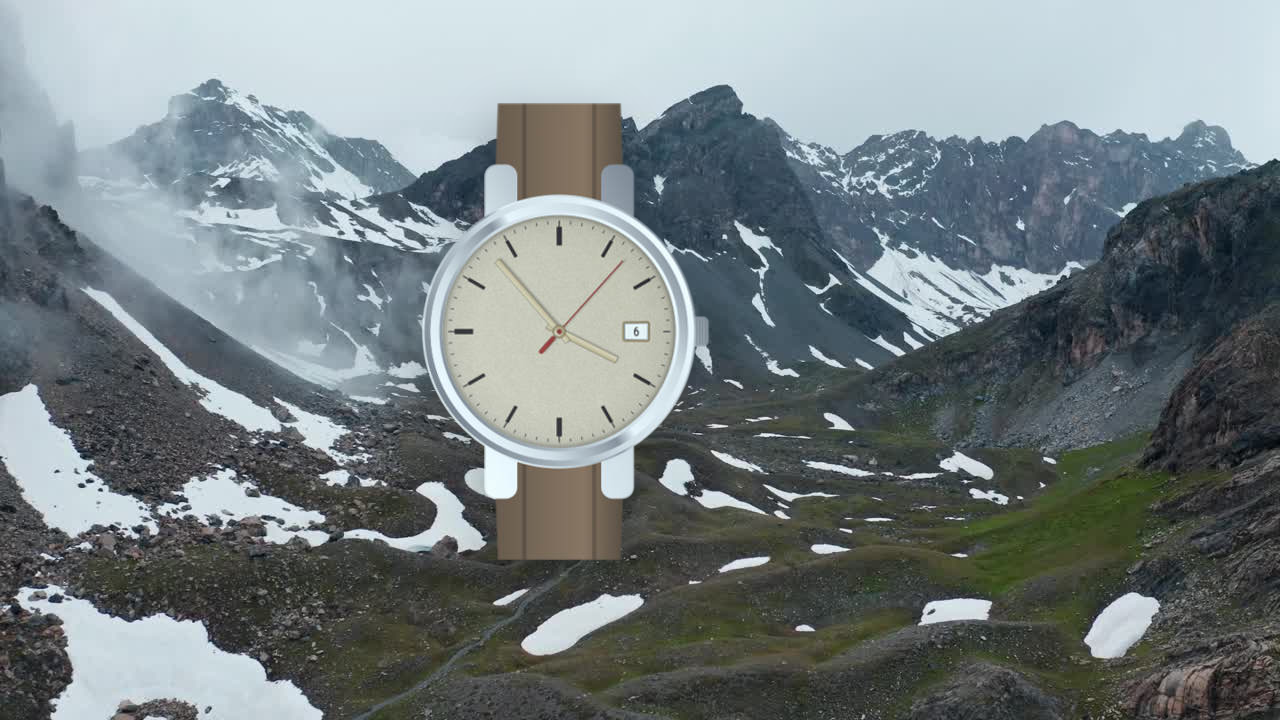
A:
3 h 53 min 07 s
